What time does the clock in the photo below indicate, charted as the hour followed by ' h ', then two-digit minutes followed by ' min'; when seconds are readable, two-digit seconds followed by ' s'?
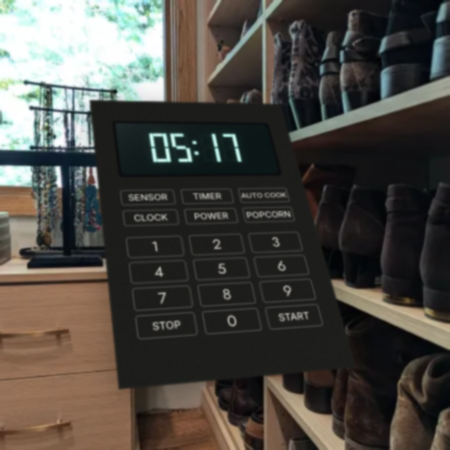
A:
5 h 17 min
